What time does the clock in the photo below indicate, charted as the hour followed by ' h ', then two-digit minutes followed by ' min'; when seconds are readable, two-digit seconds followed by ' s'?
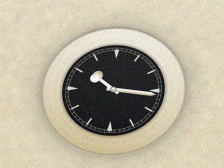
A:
10 h 16 min
